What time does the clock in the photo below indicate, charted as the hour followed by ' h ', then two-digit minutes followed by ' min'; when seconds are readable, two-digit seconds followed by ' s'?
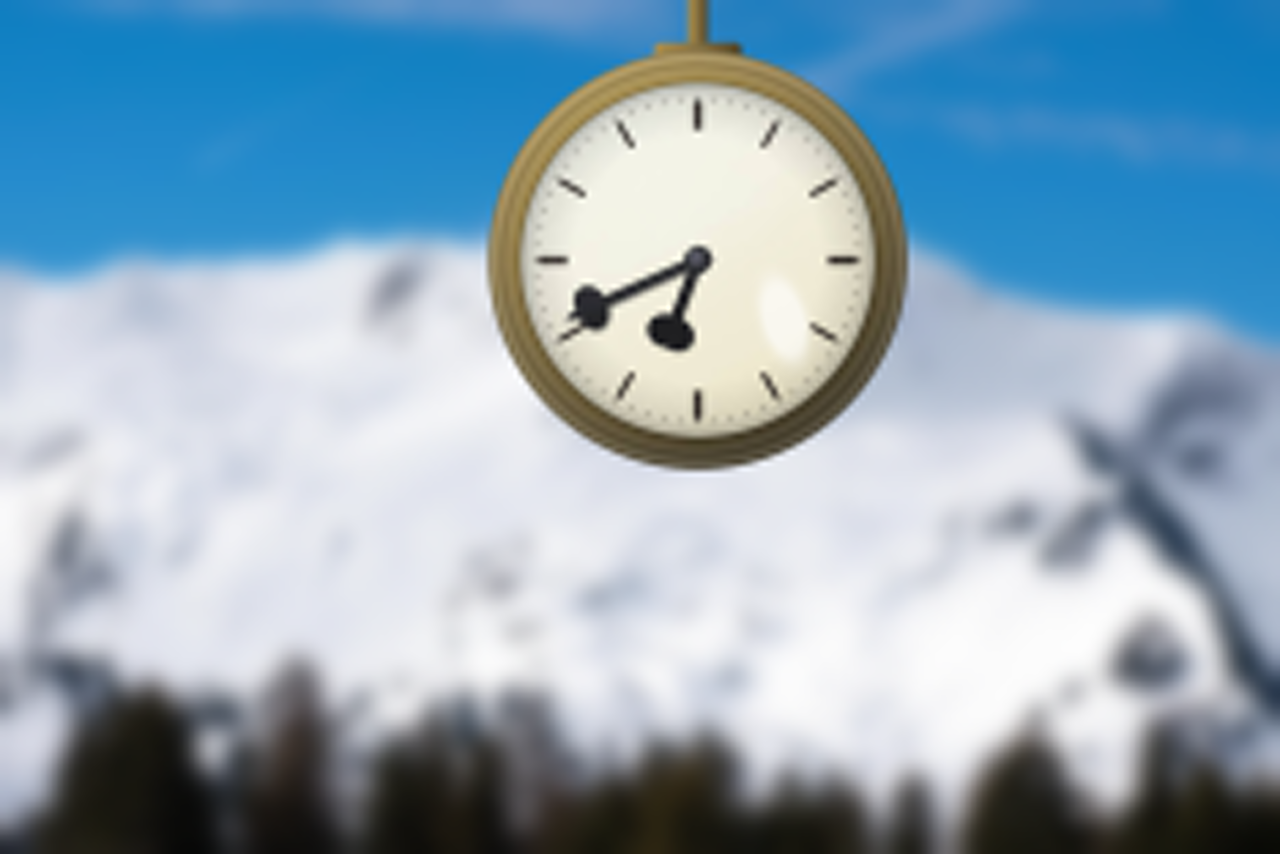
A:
6 h 41 min
